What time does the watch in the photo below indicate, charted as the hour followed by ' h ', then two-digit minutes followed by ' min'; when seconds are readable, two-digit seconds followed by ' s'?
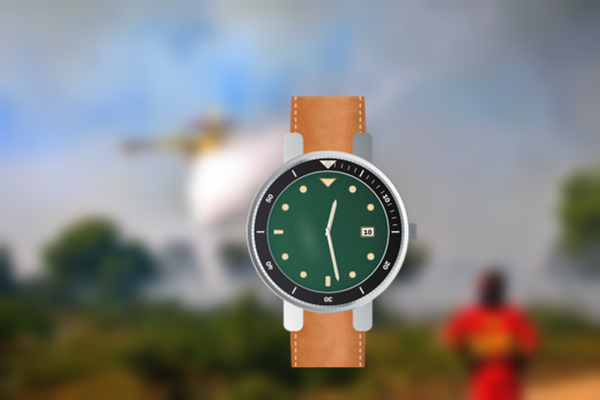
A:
12 h 28 min
